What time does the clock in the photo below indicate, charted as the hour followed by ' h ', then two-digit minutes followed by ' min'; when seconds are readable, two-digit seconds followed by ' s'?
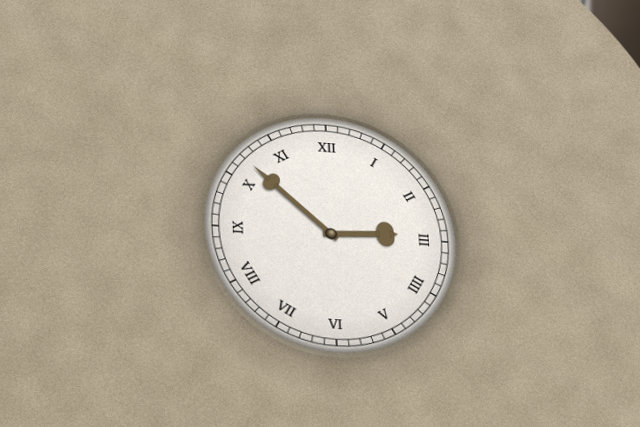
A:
2 h 52 min
